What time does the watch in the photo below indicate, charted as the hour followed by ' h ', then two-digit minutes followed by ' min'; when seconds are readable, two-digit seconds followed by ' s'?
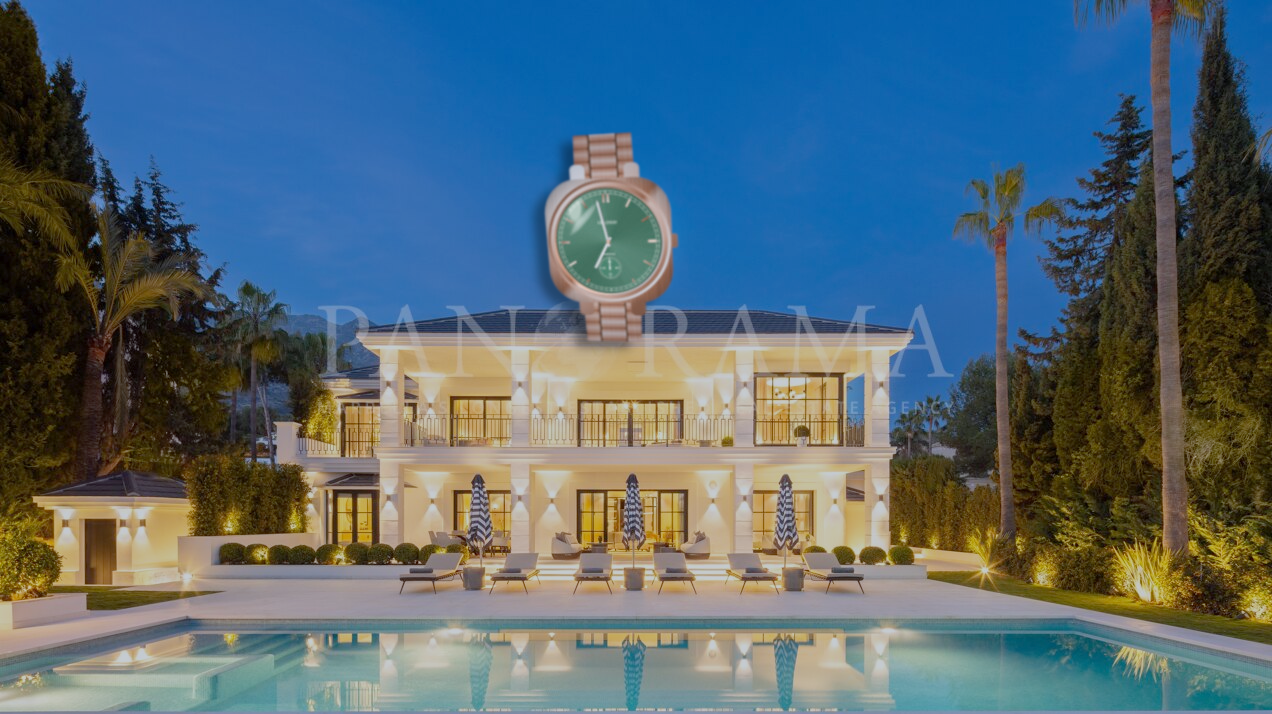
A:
6 h 58 min
